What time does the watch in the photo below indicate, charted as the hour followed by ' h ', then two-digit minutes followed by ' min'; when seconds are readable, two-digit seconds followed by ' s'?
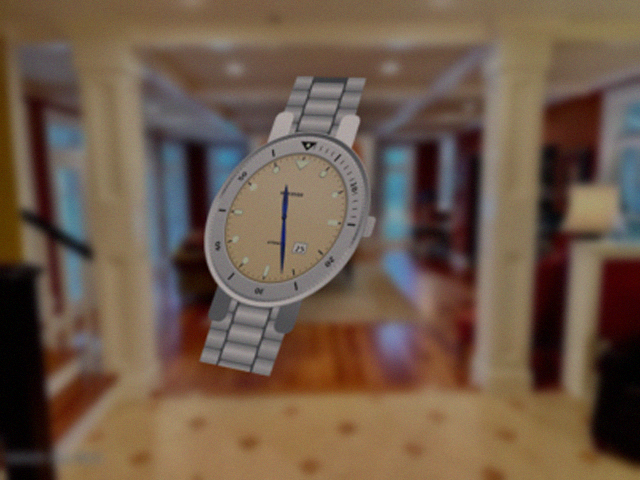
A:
11 h 27 min
